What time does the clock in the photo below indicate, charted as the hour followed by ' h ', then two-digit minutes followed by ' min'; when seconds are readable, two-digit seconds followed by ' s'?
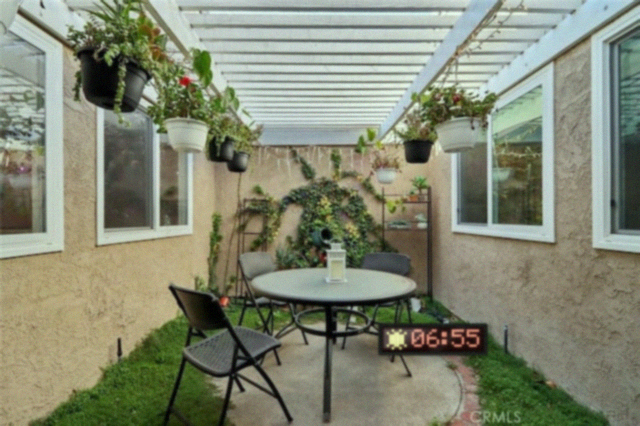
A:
6 h 55 min
